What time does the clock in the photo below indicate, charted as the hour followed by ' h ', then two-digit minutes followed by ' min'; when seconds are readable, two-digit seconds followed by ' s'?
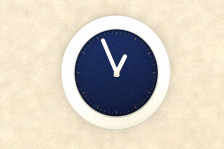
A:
12 h 56 min
